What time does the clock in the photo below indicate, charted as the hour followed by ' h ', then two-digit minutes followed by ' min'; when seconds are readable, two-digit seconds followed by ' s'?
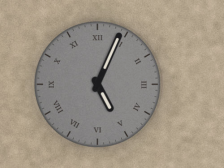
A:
5 h 04 min
